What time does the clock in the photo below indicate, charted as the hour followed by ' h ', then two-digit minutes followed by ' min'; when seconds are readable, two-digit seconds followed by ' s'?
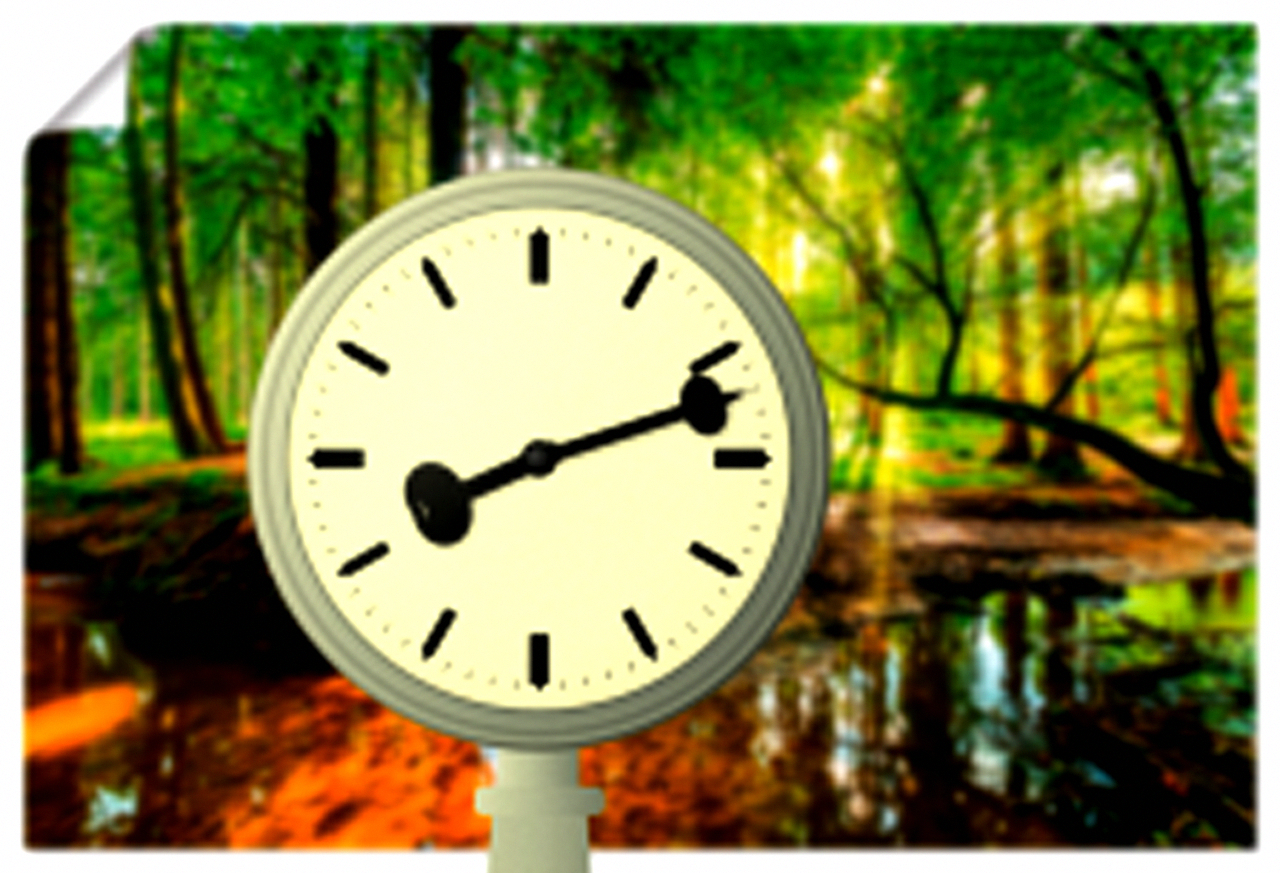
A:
8 h 12 min
